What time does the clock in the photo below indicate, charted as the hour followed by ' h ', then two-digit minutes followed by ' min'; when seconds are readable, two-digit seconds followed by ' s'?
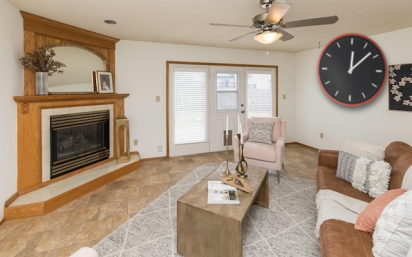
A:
12 h 08 min
